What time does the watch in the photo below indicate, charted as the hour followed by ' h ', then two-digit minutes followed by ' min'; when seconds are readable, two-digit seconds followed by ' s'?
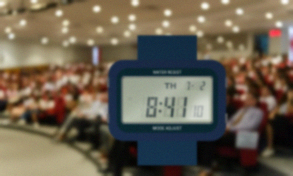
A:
8 h 41 min 10 s
